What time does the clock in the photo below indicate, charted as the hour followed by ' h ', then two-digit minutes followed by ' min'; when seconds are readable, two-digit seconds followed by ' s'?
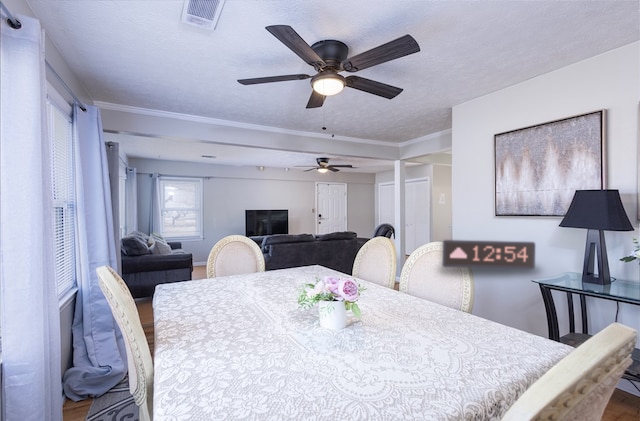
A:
12 h 54 min
